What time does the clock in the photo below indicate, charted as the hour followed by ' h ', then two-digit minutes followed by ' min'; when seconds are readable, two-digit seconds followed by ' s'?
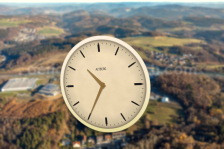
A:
10 h 35 min
